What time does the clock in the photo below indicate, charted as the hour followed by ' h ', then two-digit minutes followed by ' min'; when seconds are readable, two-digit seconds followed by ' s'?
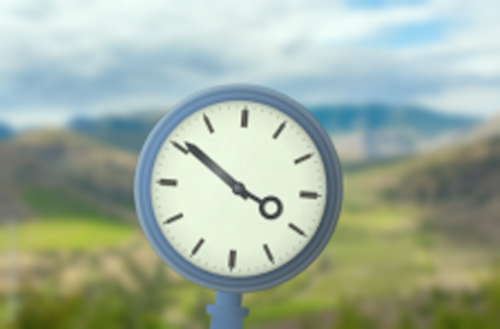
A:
3 h 51 min
